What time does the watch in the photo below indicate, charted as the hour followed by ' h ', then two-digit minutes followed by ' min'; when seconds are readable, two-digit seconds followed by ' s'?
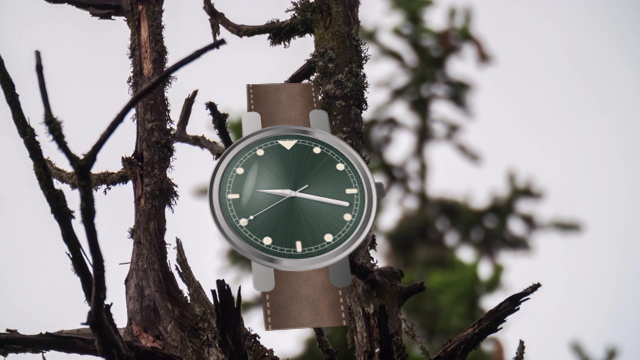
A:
9 h 17 min 40 s
